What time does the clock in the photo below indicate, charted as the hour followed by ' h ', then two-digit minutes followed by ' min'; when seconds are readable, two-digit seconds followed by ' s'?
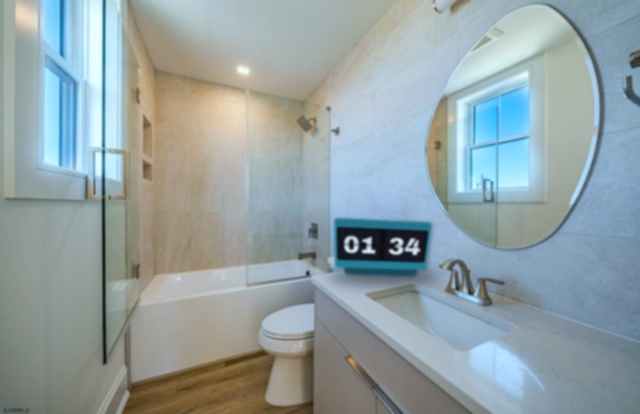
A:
1 h 34 min
